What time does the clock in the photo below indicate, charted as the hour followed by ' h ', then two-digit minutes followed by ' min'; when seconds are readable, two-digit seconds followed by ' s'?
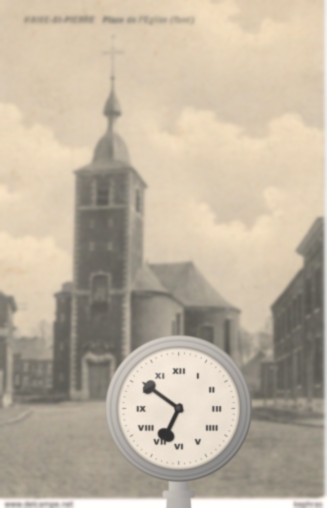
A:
6 h 51 min
